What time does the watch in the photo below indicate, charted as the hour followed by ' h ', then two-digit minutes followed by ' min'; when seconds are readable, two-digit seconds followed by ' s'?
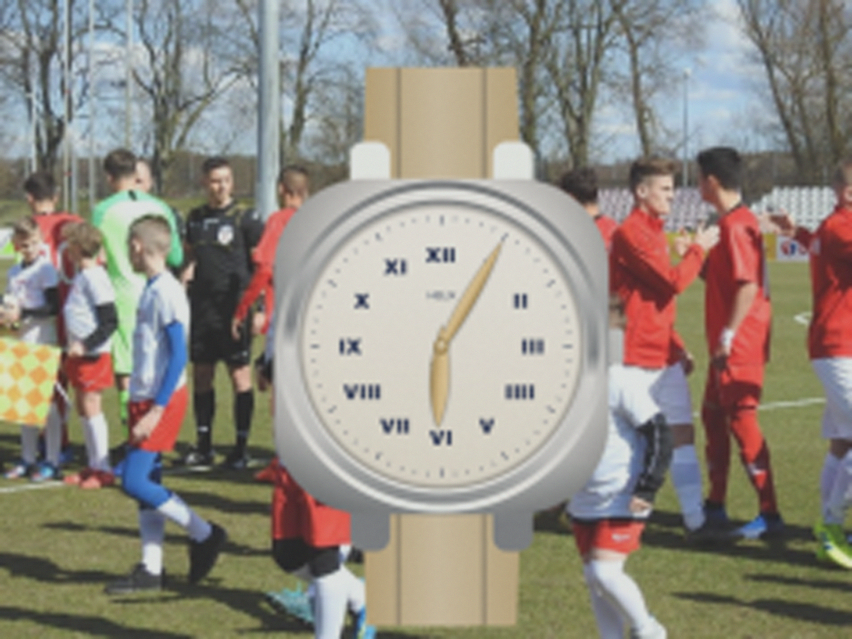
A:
6 h 05 min
